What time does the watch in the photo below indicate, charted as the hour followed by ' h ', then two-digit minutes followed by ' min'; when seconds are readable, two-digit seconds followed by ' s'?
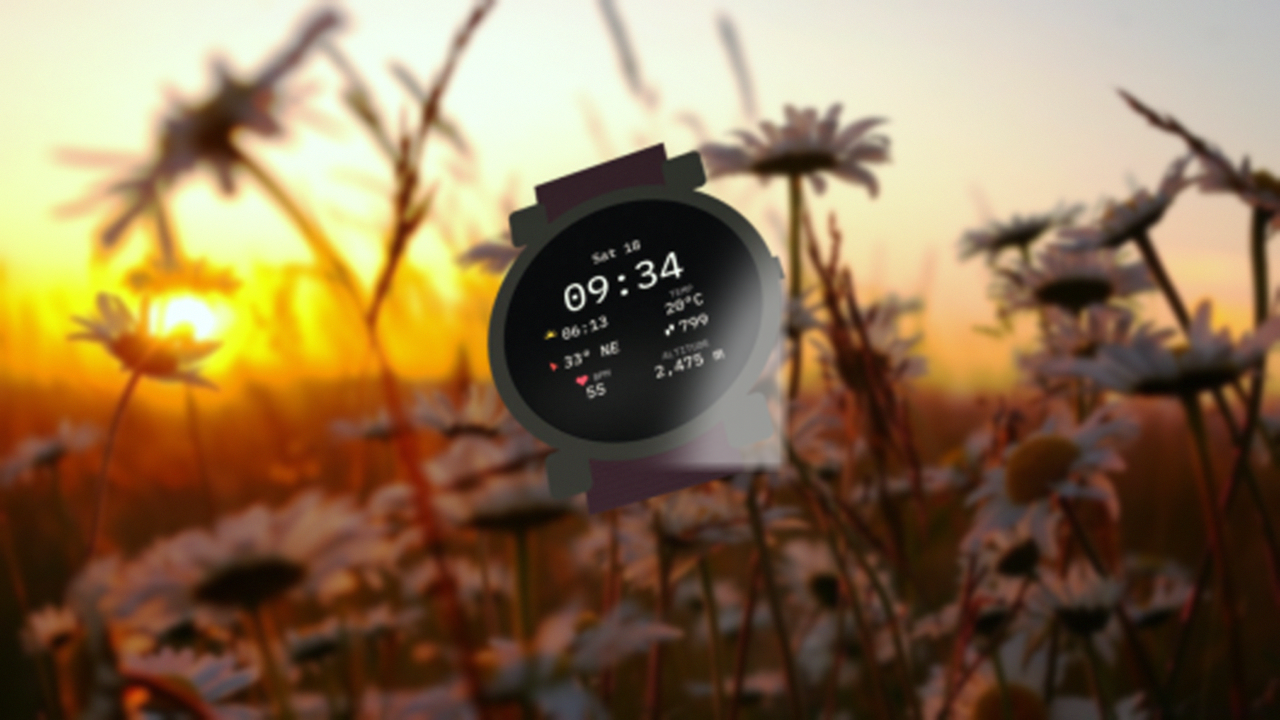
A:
9 h 34 min
